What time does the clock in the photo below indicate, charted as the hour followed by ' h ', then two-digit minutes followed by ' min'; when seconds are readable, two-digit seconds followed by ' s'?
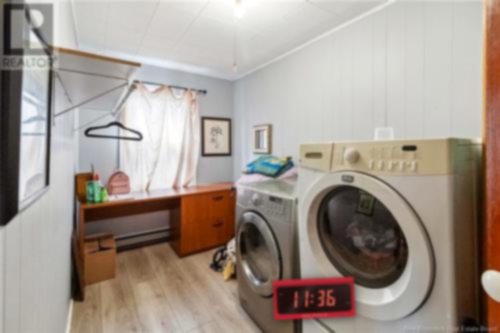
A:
11 h 36 min
